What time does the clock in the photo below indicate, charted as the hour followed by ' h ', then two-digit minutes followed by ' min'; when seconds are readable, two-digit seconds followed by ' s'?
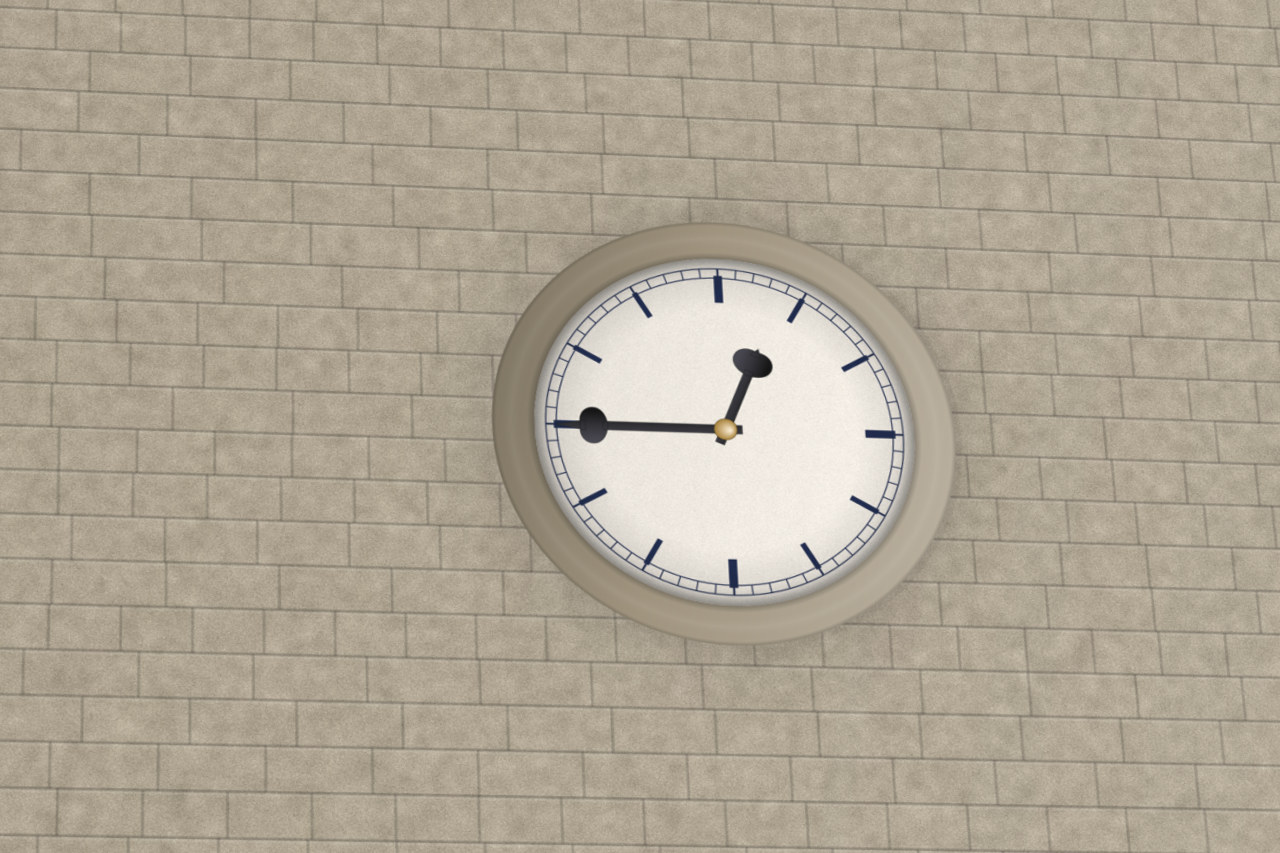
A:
12 h 45 min
